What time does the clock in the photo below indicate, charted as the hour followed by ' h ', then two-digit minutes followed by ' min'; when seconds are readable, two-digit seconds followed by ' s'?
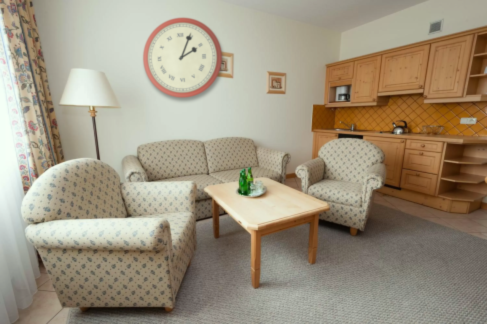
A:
2 h 04 min
